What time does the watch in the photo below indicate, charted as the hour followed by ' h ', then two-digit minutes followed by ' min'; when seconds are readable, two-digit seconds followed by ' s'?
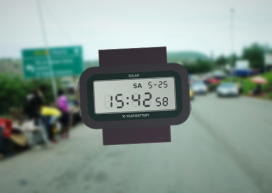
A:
15 h 42 min 58 s
